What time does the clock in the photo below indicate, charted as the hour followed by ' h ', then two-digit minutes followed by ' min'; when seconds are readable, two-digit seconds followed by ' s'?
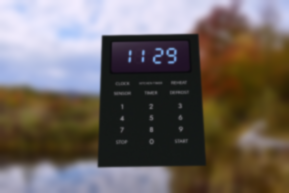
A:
11 h 29 min
